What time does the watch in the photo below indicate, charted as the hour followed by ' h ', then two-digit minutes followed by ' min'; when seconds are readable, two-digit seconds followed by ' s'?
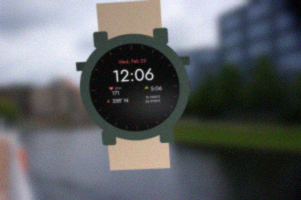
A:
12 h 06 min
